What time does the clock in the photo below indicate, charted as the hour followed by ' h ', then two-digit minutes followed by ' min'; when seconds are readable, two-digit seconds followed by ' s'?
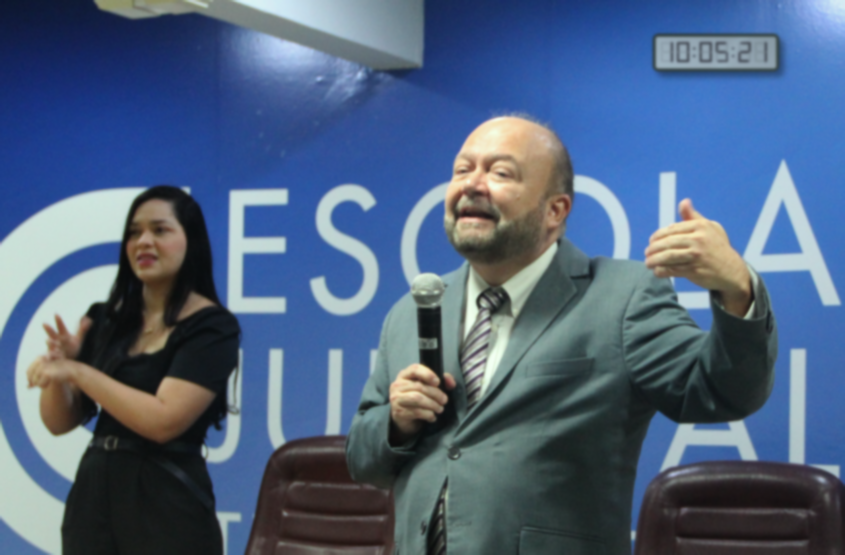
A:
10 h 05 min 21 s
